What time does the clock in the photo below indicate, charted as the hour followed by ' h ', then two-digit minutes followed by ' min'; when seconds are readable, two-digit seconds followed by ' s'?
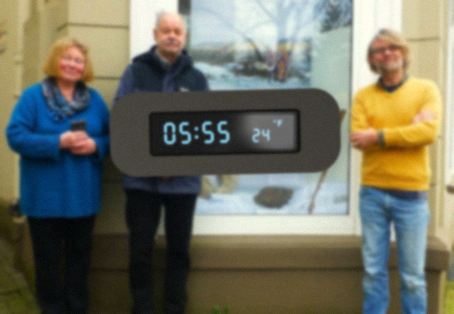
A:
5 h 55 min
